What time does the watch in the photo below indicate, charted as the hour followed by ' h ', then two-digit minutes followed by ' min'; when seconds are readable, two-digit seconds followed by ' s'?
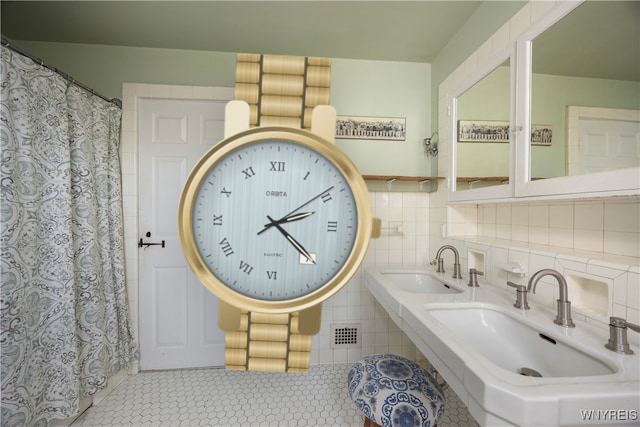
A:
2 h 22 min 09 s
